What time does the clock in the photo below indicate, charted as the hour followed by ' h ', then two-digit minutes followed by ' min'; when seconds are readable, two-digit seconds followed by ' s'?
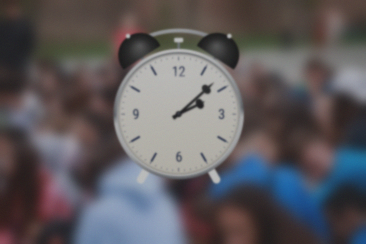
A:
2 h 08 min
